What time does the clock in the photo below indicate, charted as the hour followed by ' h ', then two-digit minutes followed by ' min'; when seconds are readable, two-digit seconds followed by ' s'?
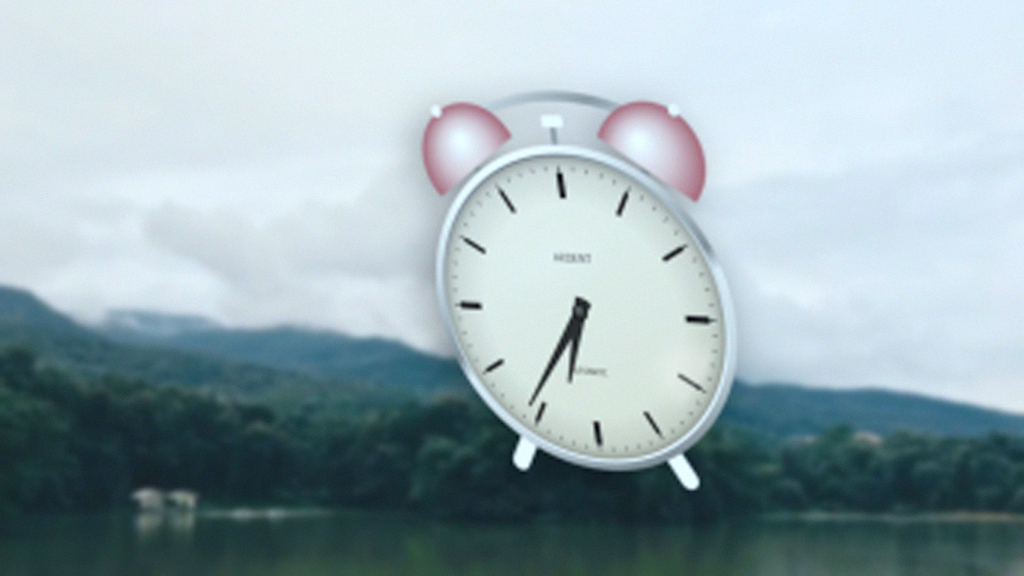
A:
6 h 36 min
